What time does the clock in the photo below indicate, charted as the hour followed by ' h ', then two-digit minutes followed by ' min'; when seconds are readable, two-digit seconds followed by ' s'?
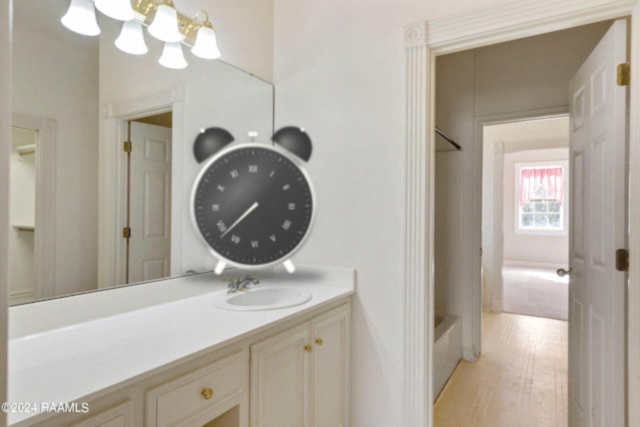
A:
7 h 38 min
